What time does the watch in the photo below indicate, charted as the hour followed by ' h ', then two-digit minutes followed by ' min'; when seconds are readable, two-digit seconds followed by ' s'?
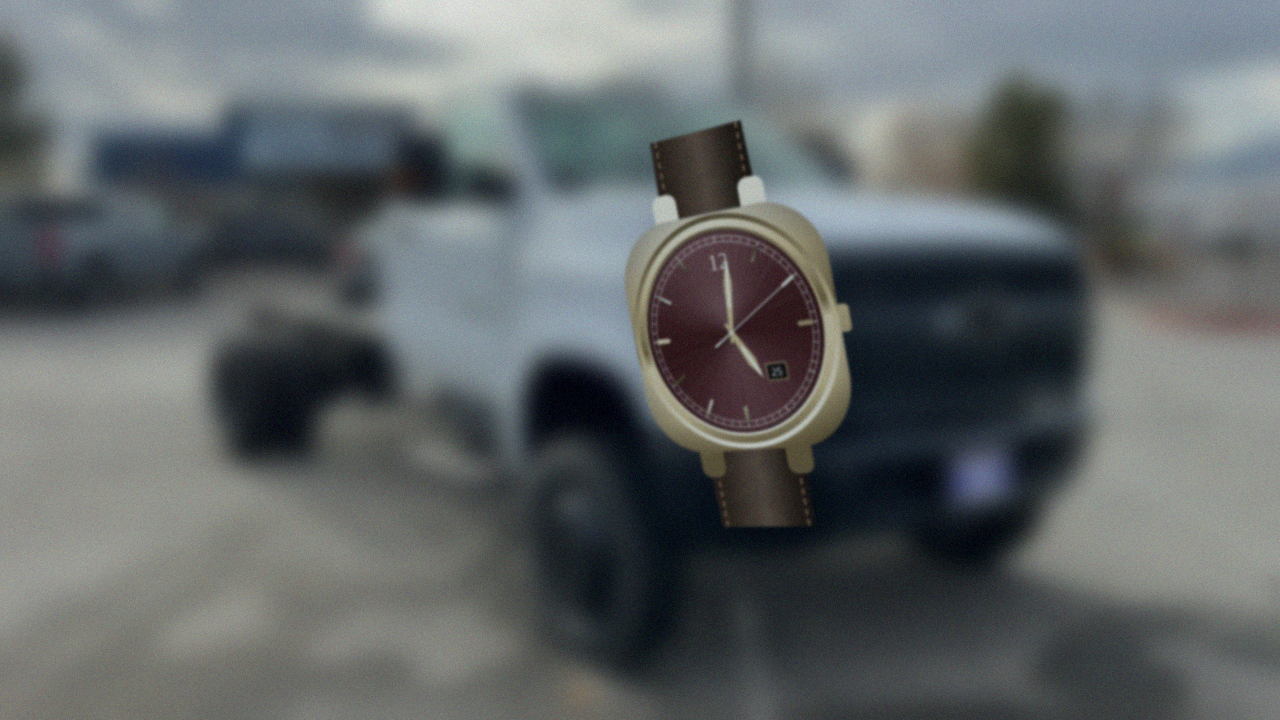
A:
5 h 01 min 10 s
